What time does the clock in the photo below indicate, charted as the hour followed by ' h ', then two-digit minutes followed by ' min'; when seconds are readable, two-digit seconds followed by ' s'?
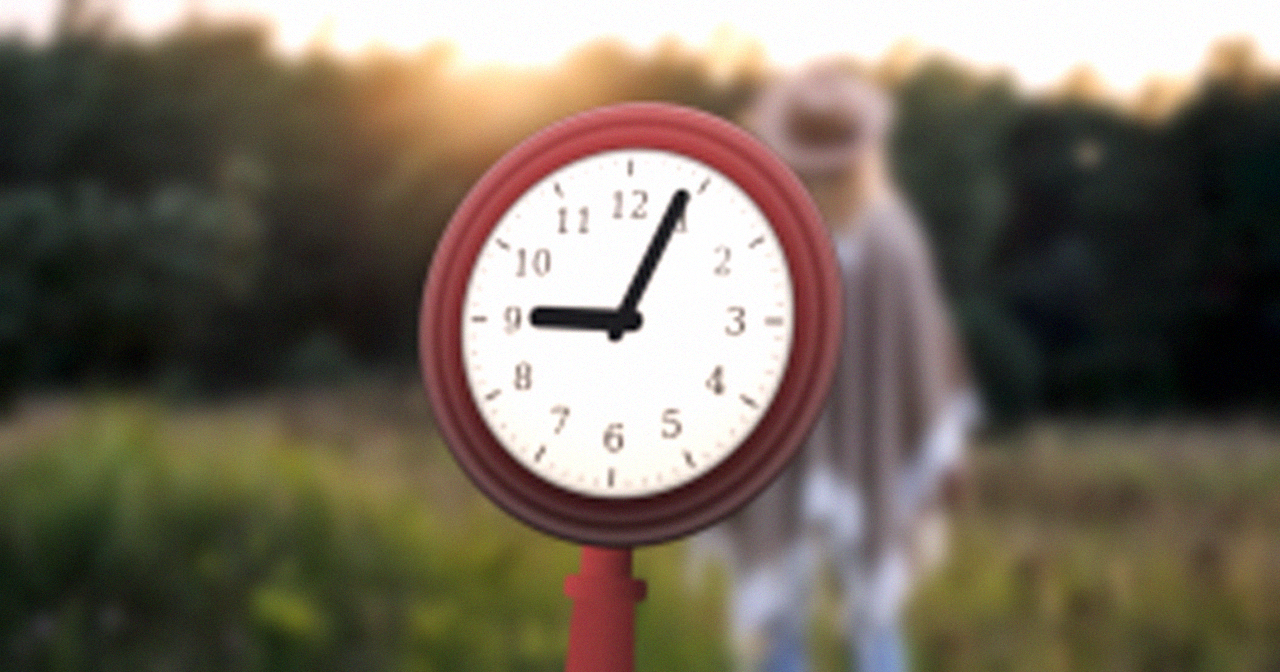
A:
9 h 04 min
